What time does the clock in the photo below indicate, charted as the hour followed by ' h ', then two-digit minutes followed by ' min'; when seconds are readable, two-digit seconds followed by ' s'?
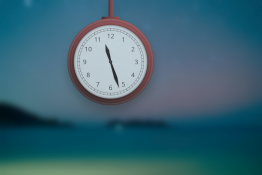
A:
11 h 27 min
